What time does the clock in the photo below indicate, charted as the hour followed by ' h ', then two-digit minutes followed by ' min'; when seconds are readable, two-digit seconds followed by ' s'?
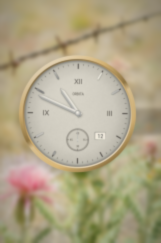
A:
10 h 49 min
